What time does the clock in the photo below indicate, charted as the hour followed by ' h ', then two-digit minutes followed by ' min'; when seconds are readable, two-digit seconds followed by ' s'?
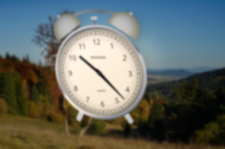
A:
10 h 23 min
